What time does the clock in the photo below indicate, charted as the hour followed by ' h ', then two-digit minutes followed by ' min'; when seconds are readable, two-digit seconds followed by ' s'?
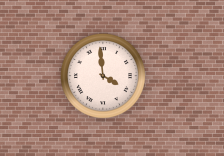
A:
3 h 59 min
